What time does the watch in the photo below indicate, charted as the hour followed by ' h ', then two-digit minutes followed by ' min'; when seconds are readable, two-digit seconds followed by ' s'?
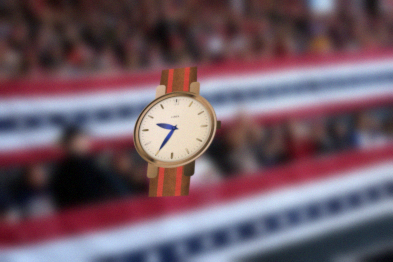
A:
9 h 35 min
